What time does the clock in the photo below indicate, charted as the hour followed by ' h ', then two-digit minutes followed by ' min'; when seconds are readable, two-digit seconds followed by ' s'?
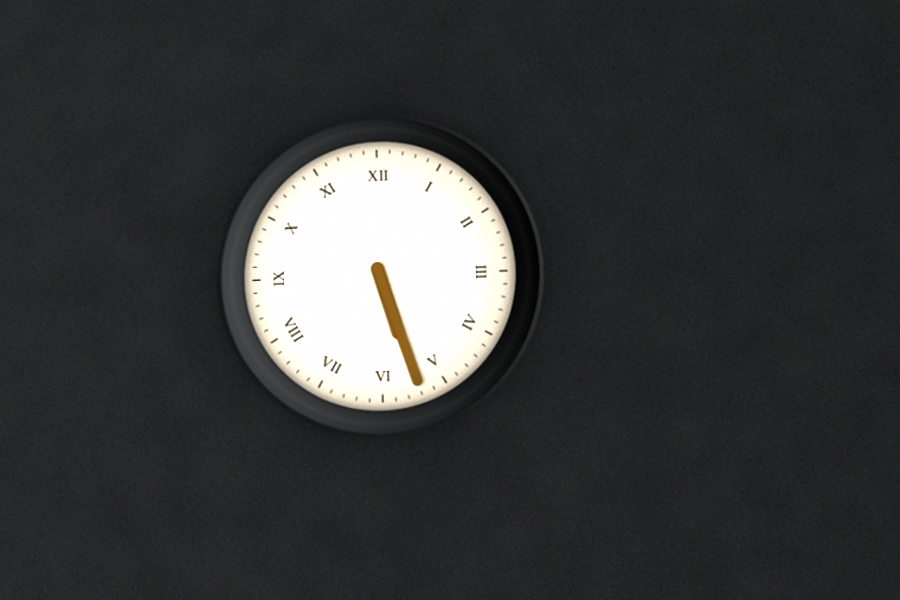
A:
5 h 27 min
